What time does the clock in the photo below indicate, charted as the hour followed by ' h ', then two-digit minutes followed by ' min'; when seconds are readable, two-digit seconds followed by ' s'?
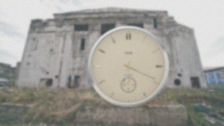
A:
6 h 19 min
